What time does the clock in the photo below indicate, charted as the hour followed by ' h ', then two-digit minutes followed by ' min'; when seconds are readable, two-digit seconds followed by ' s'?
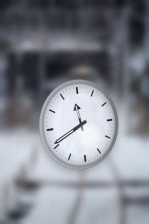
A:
11 h 41 min
